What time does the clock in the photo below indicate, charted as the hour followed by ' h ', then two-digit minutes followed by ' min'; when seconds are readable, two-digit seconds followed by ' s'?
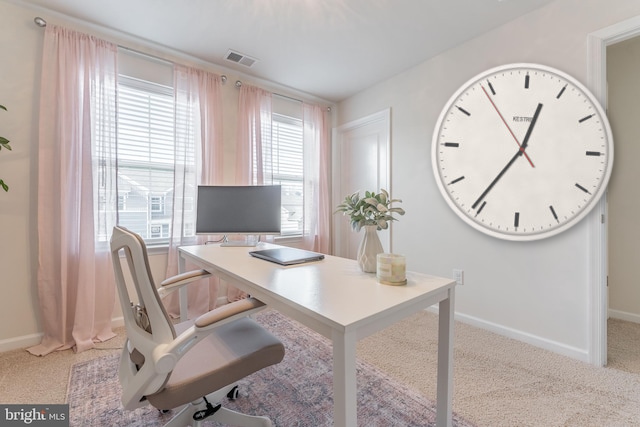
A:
12 h 35 min 54 s
